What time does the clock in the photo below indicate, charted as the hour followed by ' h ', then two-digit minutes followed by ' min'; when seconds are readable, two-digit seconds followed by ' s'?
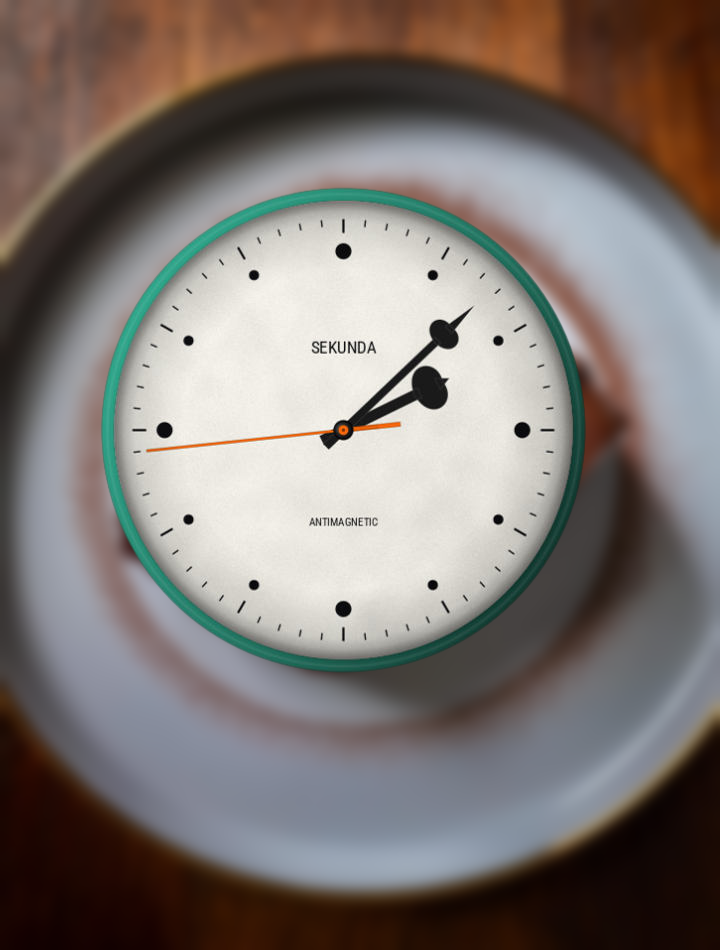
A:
2 h 07 min 44 s
